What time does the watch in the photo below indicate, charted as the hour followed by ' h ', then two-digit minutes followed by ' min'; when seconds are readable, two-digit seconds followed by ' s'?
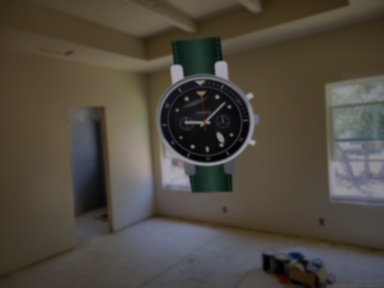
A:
9 h 08 min
